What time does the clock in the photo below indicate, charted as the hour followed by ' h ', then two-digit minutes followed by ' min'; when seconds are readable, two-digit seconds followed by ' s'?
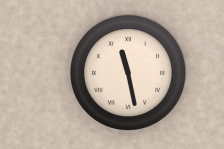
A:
11 h 28 min
